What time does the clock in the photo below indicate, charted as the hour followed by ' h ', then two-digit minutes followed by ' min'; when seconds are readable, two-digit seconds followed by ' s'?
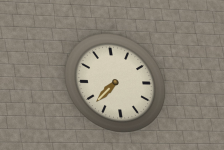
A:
7 h 38 min
